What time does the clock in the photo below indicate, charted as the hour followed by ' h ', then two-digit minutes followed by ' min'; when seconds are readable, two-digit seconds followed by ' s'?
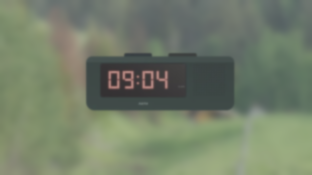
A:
9 h 04 min
